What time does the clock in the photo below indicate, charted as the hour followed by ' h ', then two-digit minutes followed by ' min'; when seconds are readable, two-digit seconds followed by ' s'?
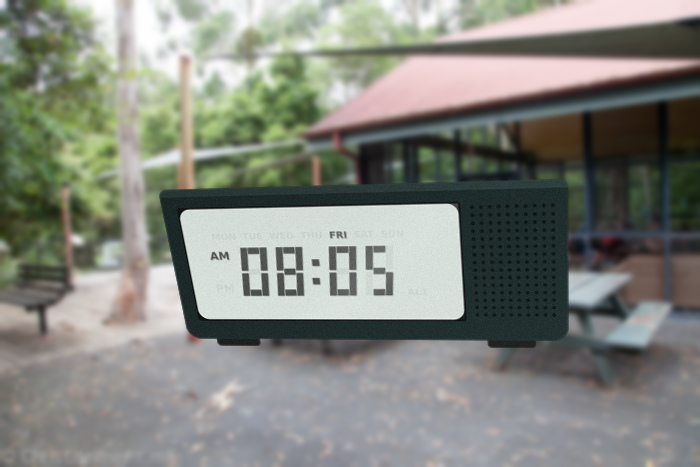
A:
8 h 05 min
